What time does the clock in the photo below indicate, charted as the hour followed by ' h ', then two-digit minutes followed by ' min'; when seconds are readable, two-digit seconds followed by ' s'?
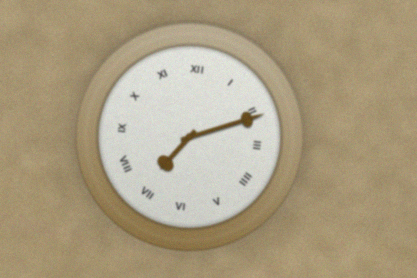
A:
7 h 11 min
